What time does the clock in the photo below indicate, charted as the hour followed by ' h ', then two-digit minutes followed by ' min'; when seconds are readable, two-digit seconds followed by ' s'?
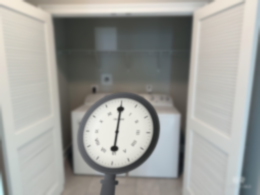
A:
6 h 00 min
